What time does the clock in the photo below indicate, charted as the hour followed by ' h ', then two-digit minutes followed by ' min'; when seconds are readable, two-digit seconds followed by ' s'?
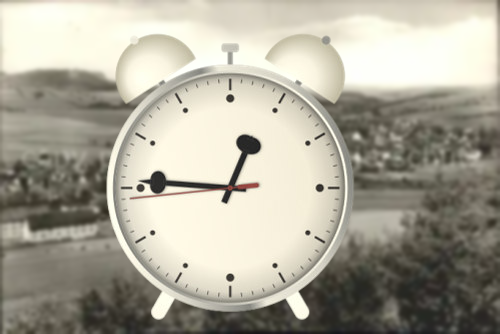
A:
12 h 45 min 44 s
